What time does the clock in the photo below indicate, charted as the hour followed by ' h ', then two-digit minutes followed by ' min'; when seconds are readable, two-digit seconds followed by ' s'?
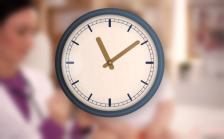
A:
11 h 09 min
